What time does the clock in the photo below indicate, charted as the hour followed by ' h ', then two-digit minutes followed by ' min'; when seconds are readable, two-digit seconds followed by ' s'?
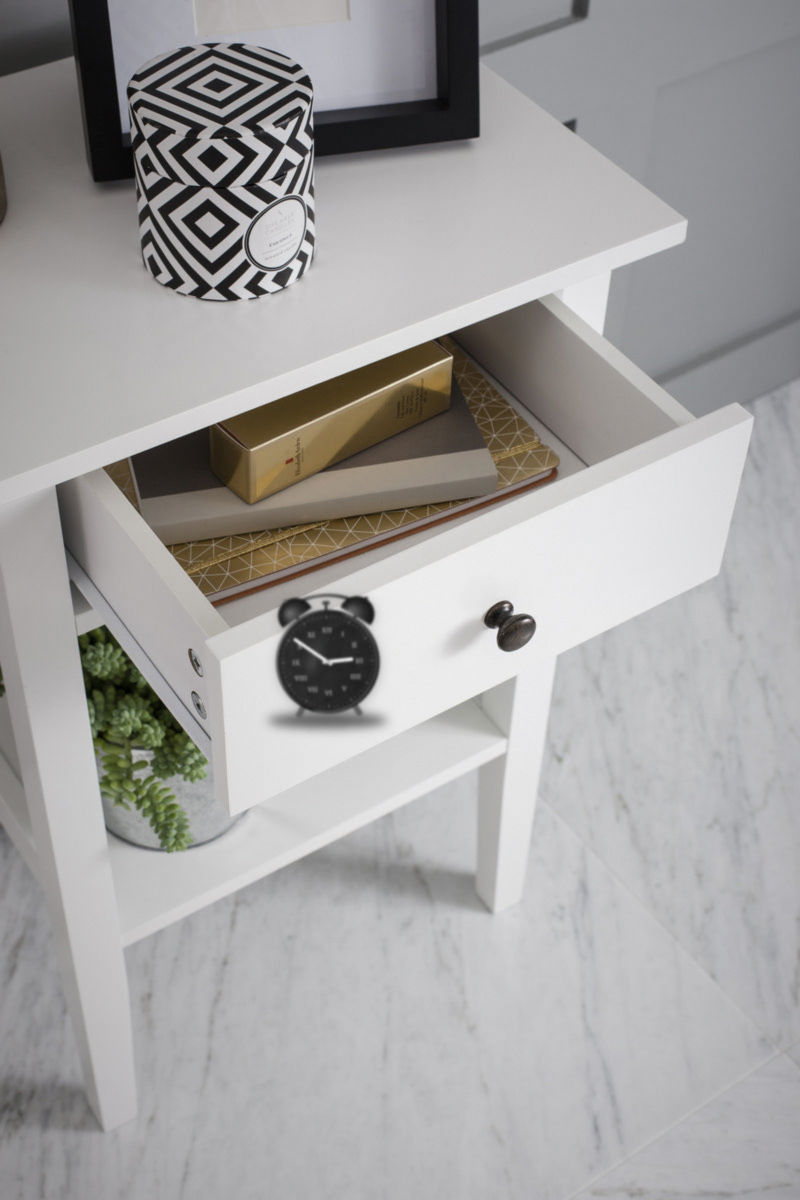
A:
2 h 51 min
